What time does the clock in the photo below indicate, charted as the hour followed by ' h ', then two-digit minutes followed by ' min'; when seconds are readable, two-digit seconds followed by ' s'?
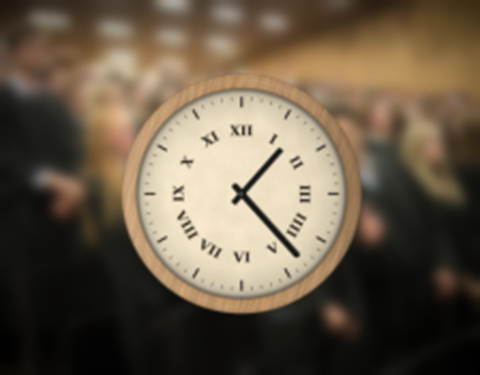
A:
1 h 23 min
